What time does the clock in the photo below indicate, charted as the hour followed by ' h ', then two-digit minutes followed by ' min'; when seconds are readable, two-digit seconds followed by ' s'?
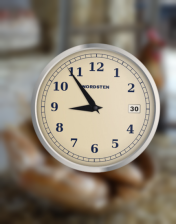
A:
8 h 54 min
